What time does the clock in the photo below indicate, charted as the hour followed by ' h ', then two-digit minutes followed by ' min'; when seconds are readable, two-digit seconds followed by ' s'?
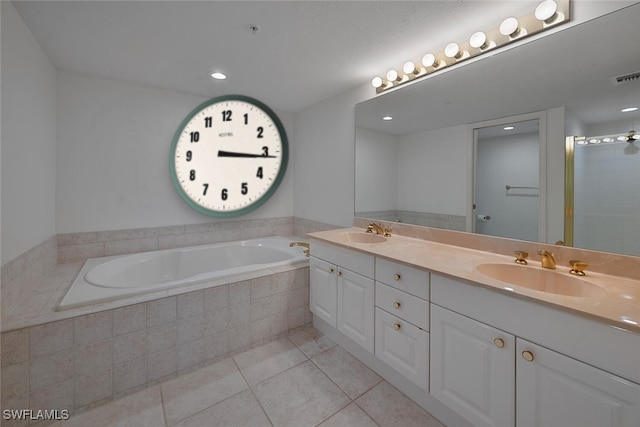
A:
3 h 16 min
